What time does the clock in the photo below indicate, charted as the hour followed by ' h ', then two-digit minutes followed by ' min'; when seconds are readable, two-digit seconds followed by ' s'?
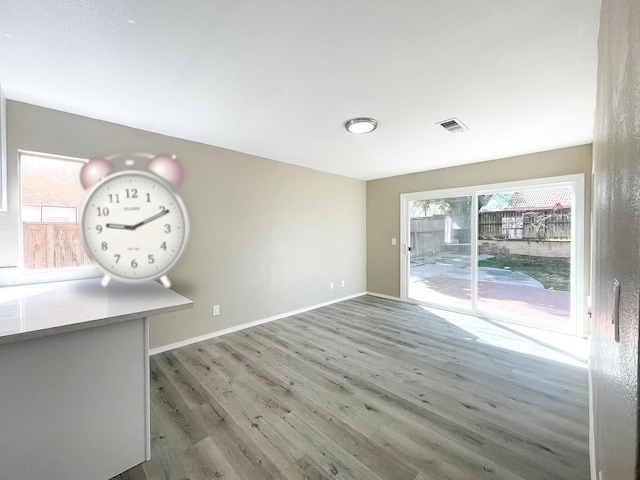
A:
9 h 11 min
